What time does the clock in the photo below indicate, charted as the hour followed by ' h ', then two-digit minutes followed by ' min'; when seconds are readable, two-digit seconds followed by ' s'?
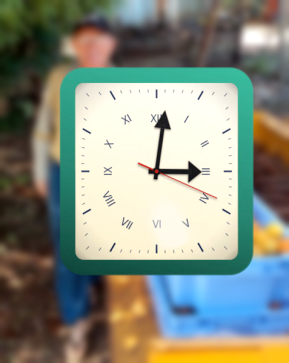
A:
3 h 01 min 19 s
